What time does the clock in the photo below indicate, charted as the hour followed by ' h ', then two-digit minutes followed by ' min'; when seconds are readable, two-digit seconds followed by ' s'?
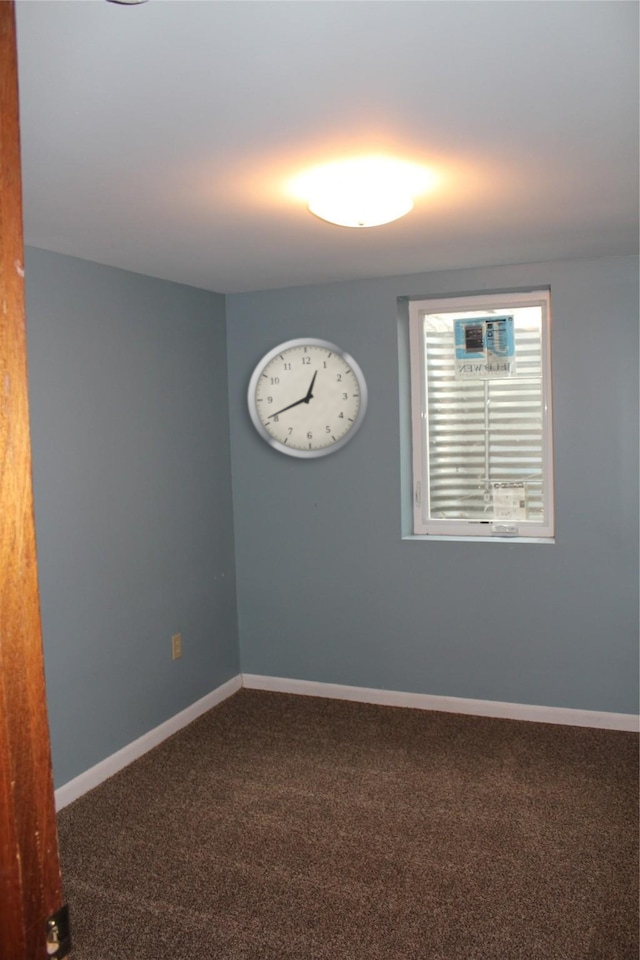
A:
12 h 41 min
